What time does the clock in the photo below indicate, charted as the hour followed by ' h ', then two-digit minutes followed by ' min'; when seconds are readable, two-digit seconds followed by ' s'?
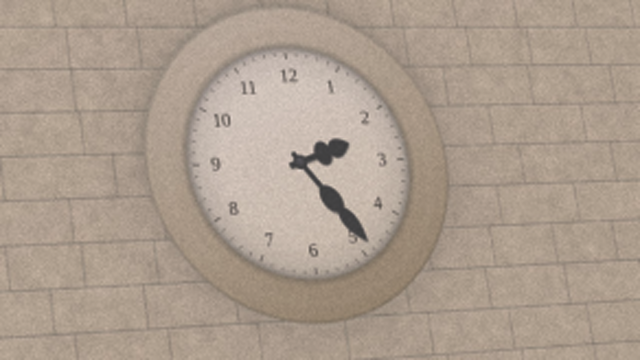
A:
2 h 24 min
